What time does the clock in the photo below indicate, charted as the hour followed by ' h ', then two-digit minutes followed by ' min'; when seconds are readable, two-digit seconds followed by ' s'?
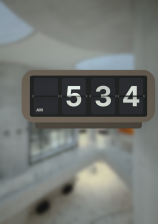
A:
5 h 34 min
